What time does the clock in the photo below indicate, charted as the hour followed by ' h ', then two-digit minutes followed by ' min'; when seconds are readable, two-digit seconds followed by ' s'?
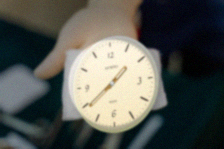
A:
1 h 39 min
